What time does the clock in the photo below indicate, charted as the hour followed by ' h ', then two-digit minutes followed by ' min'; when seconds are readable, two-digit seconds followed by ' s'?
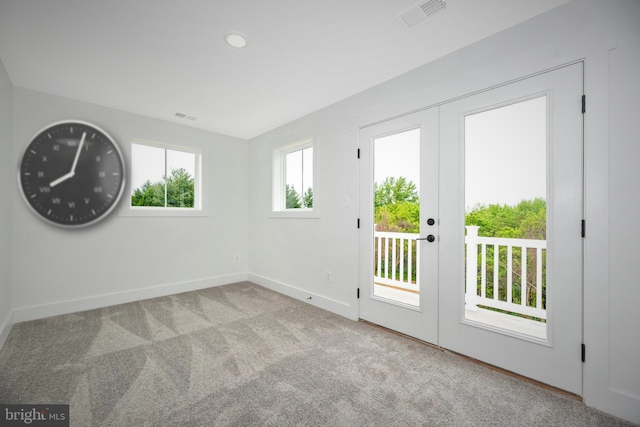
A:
8 h 03 min
